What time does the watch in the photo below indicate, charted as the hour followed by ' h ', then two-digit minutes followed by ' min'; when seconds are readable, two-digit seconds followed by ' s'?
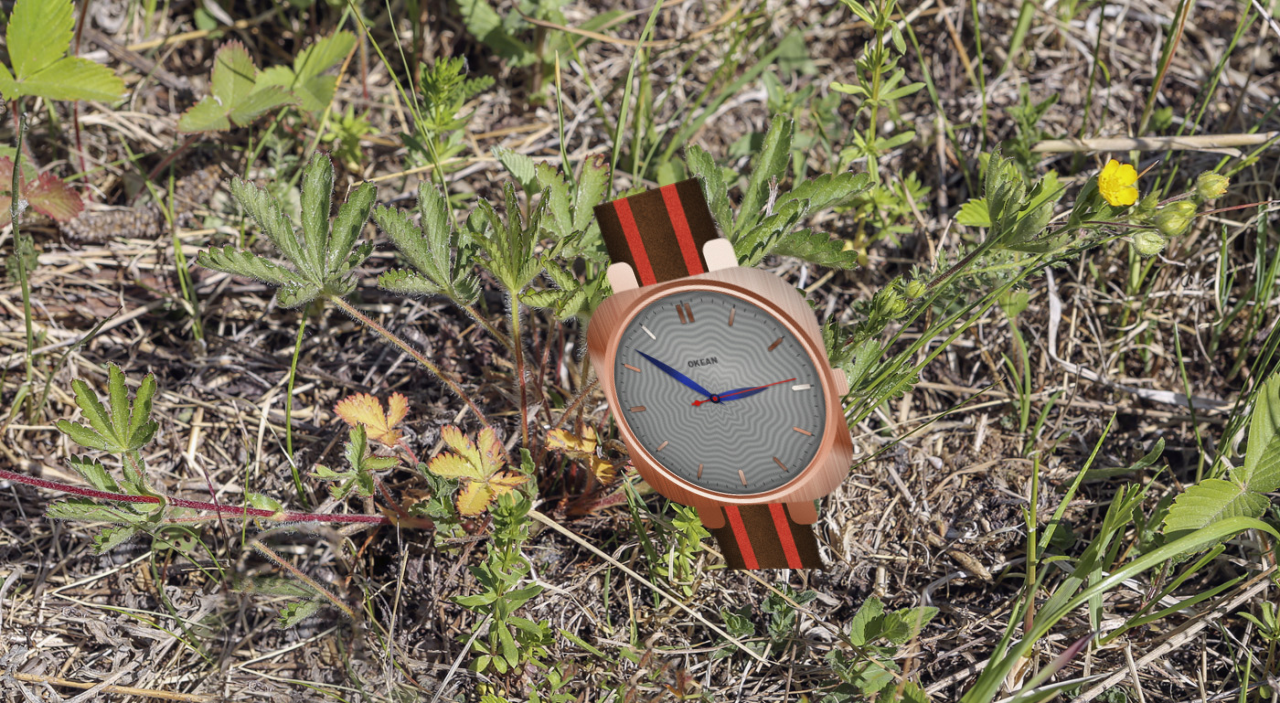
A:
2 h 52 min 14 s
